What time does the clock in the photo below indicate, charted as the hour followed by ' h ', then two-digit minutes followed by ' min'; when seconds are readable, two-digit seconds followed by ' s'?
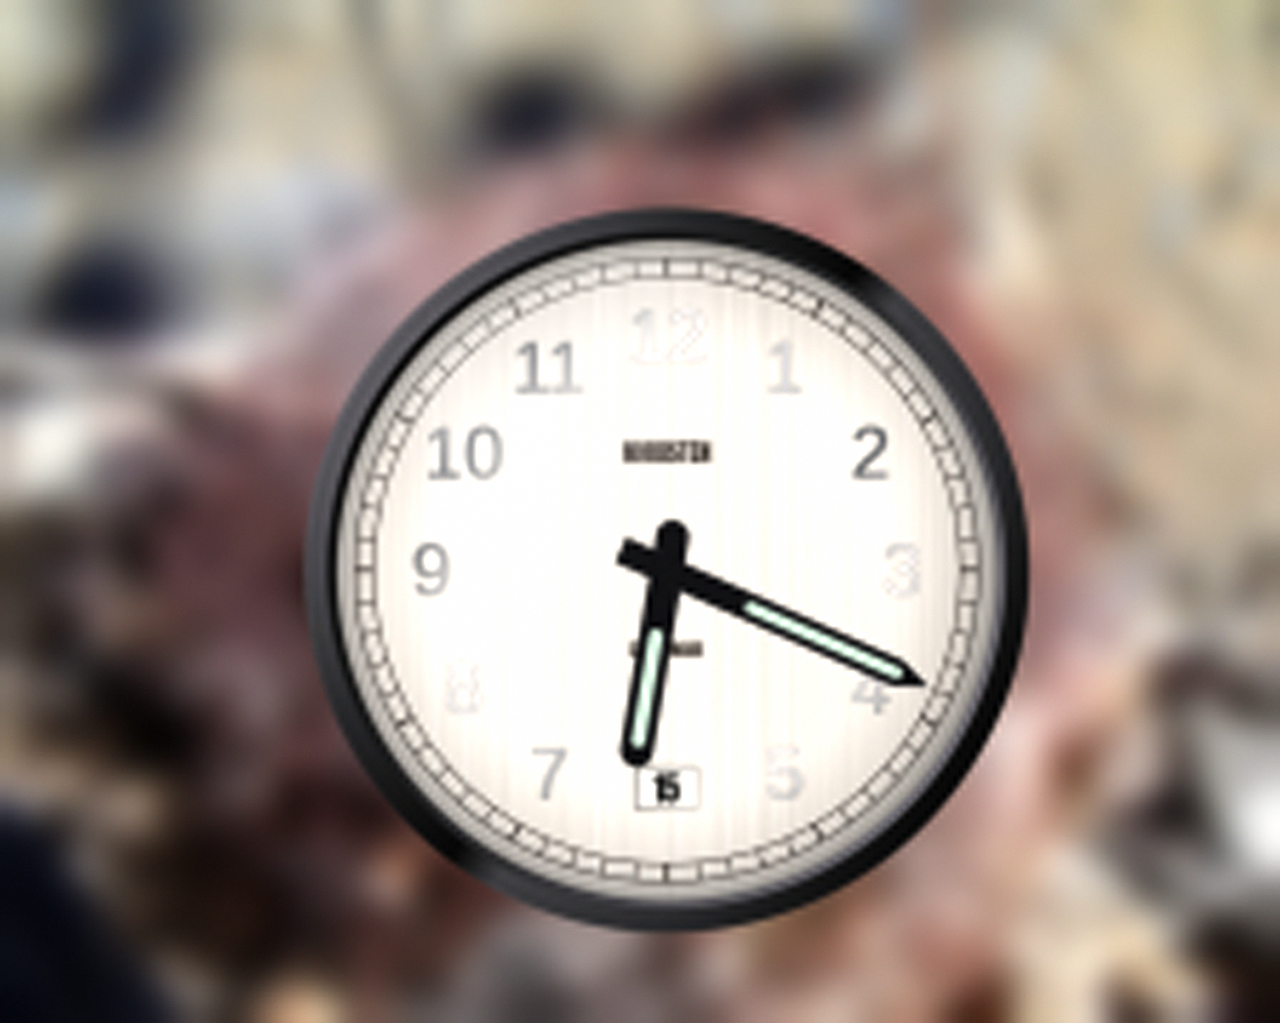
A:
6 h 19 min
